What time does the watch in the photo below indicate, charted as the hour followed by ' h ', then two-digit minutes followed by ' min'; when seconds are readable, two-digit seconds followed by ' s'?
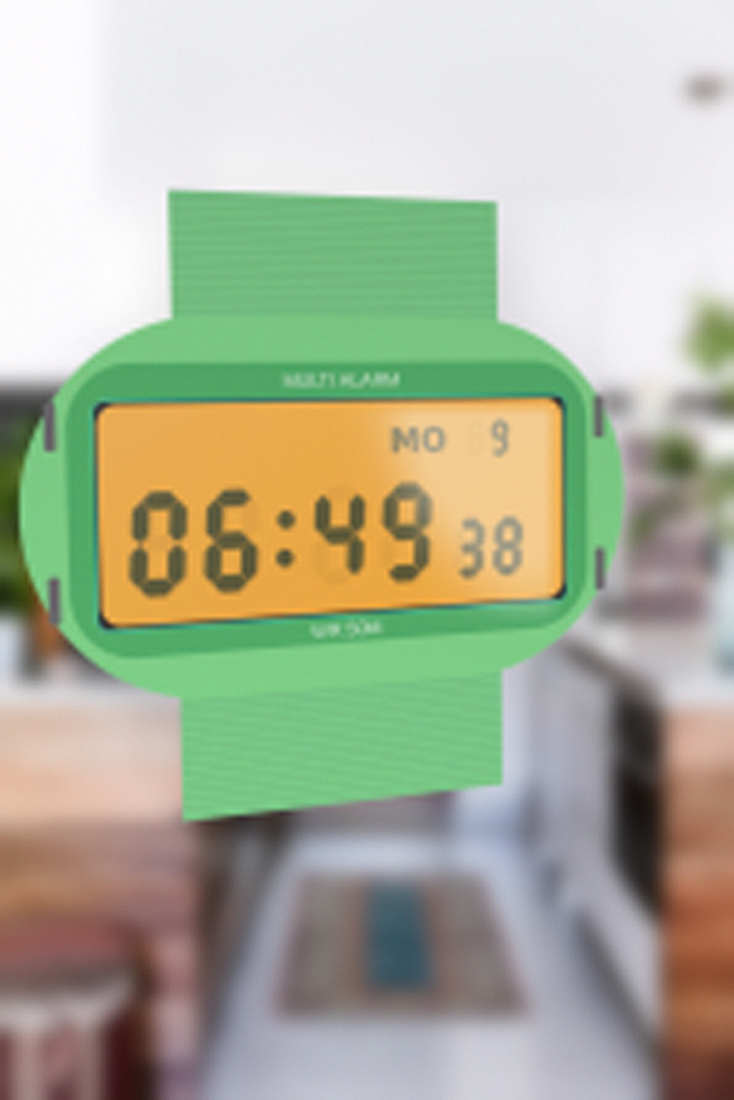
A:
6 h 49 min 38 s
